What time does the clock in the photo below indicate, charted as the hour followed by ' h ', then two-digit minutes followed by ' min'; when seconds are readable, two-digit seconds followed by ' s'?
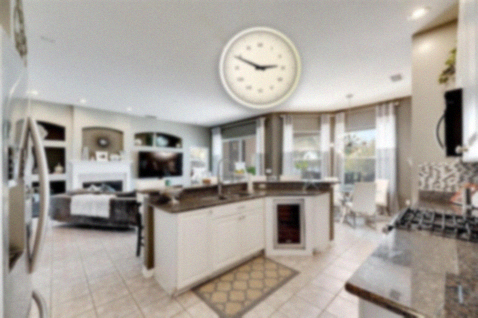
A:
2 h 49 min
